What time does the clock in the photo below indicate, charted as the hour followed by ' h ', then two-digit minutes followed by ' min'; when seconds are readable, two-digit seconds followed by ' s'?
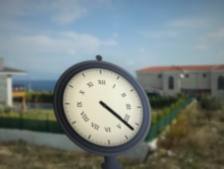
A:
4 h 22 min
